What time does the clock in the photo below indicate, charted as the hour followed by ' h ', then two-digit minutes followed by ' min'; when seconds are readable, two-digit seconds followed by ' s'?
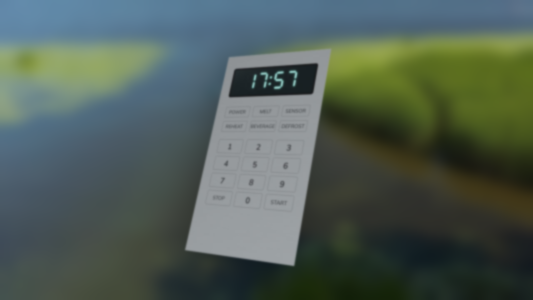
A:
17 h 57 min
